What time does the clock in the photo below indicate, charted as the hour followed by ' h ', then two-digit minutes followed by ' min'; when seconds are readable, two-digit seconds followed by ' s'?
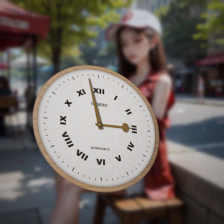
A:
2 h 58 min
